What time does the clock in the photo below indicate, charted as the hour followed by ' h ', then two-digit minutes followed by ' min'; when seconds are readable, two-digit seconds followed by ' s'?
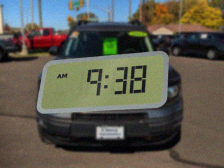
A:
9 h 38 min
